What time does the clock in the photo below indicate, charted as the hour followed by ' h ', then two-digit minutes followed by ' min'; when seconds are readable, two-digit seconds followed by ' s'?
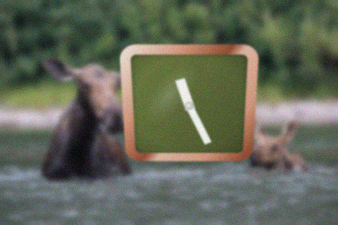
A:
11 h 26 min
